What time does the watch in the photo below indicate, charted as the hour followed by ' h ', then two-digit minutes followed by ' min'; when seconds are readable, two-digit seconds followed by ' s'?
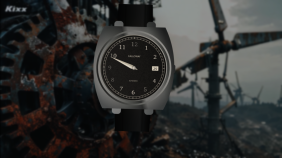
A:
9 h 49 min
